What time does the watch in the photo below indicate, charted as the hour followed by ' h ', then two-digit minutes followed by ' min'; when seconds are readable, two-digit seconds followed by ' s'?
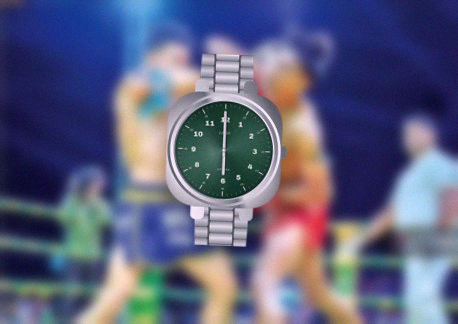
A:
6 h 00 min
